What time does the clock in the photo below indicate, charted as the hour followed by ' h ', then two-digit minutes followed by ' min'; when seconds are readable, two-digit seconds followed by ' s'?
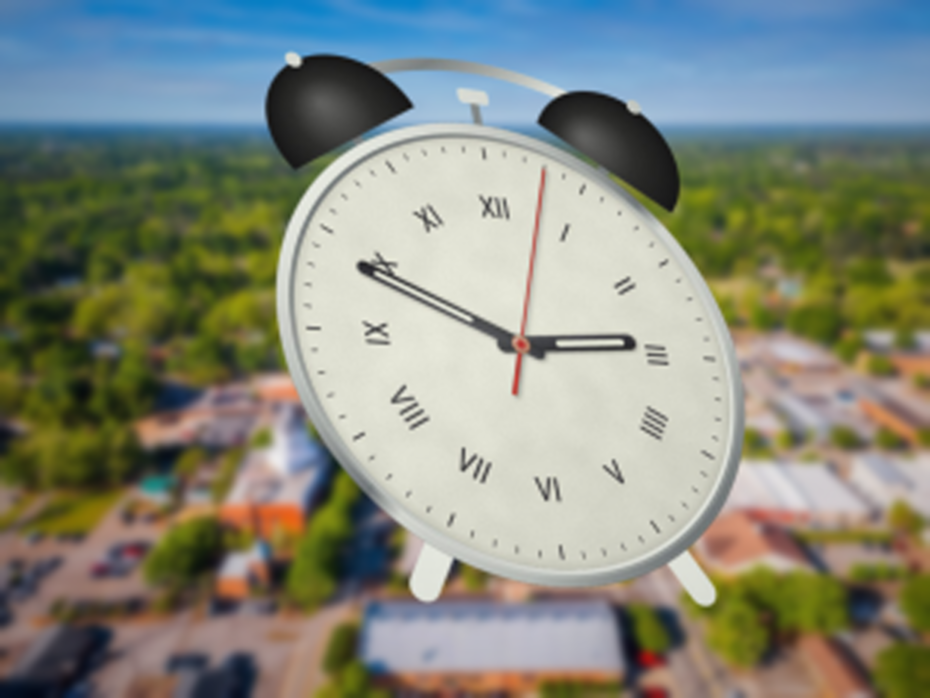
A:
2 h 49 min 03 s
